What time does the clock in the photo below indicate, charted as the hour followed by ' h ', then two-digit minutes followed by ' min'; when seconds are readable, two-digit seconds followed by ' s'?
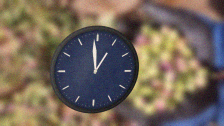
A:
12 h 59 min
